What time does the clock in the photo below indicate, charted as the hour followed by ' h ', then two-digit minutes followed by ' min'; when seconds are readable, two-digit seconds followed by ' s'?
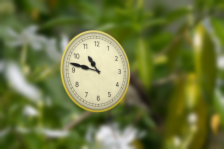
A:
10 h 47 min
